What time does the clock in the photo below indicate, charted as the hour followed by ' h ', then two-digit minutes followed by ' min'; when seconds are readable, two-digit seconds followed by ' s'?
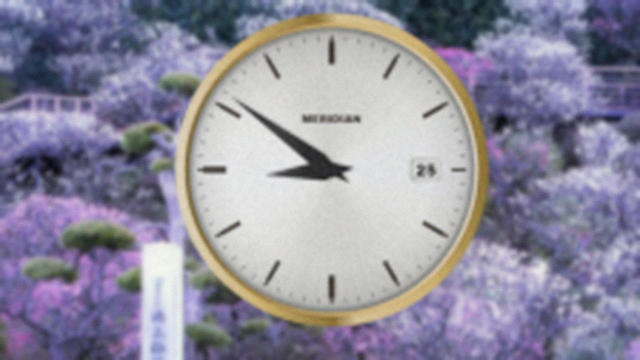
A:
8 h 51 min
